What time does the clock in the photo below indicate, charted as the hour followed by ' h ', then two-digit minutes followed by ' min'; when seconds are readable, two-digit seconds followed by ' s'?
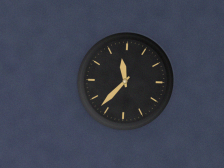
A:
11 h 37 min
